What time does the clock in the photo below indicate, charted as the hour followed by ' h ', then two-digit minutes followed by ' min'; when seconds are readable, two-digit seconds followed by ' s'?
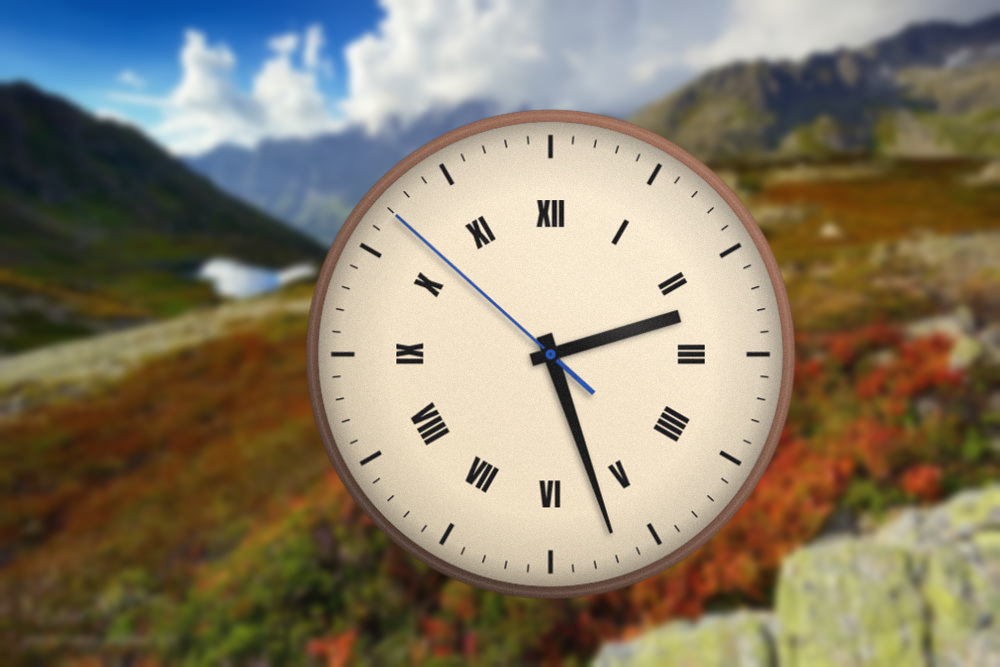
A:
2 h 26 min 52 s
